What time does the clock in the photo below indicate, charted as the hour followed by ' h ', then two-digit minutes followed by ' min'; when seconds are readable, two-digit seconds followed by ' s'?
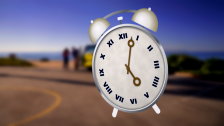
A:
5 h 03 min
